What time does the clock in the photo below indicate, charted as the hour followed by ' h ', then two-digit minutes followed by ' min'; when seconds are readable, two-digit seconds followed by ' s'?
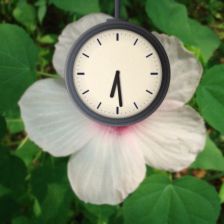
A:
6 h 29 min
